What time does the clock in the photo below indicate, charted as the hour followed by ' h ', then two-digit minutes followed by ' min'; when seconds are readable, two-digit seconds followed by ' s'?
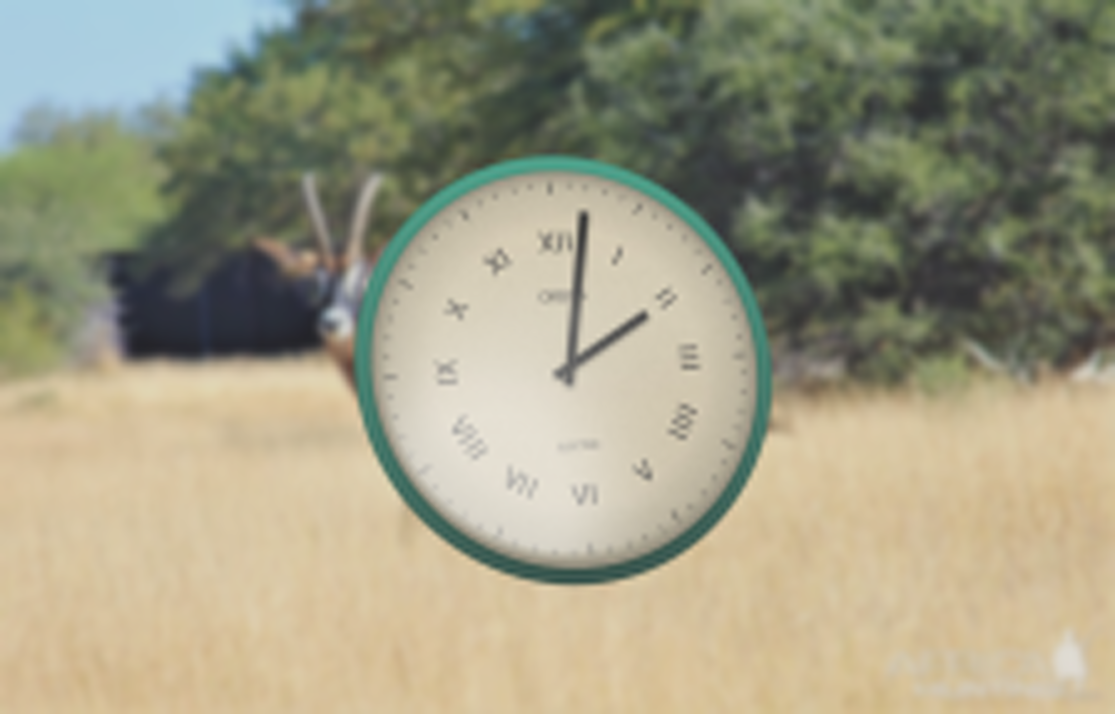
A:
2 h 02 min
